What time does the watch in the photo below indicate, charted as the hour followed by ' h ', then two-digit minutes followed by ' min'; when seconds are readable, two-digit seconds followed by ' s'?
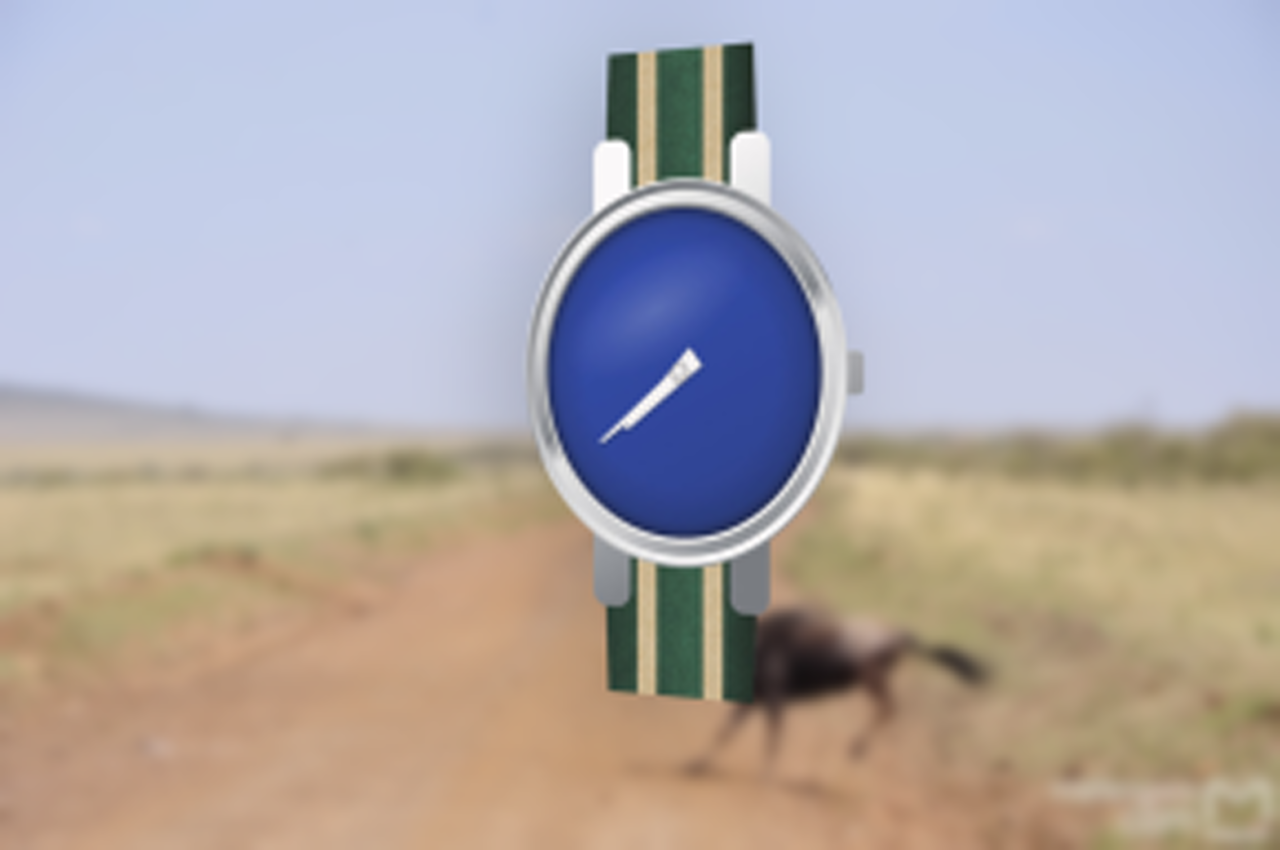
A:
7 h 39 min
